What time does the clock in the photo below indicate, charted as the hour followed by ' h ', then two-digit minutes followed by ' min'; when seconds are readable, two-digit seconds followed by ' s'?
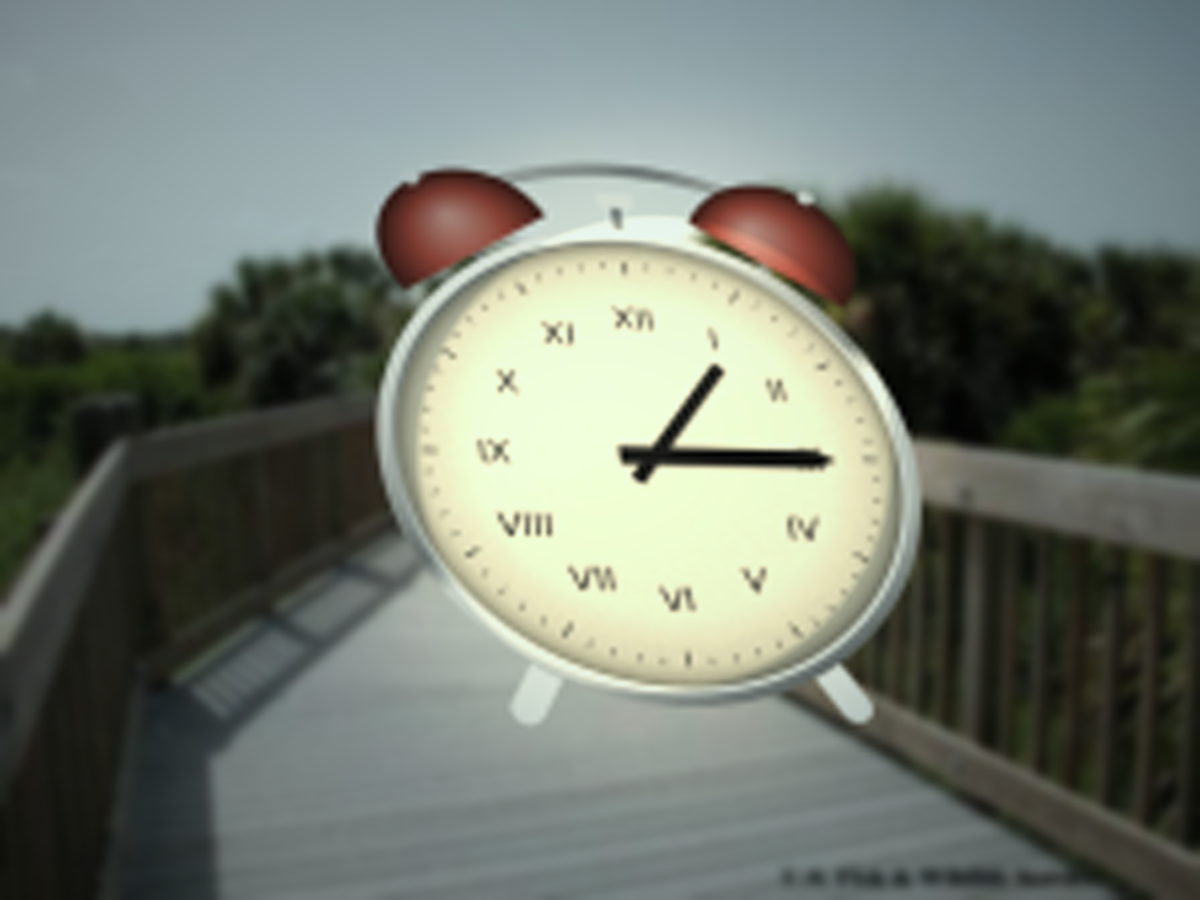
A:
1 h 15 min
